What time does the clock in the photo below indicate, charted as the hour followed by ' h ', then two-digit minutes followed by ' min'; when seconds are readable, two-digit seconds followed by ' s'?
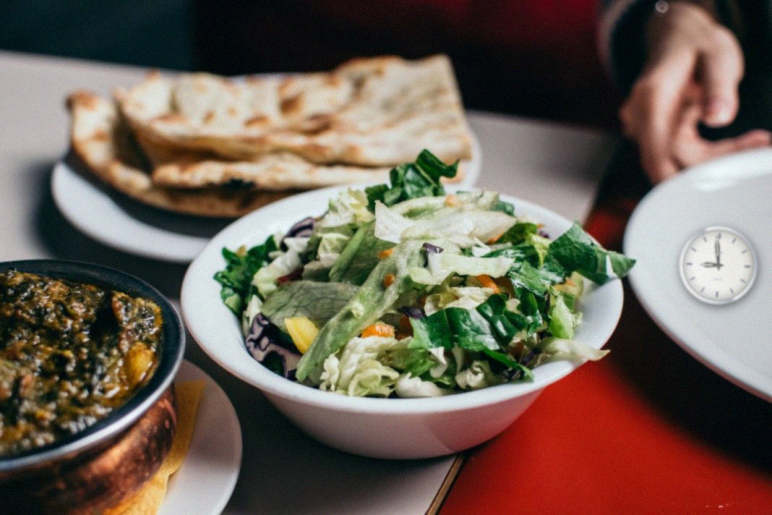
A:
8 h 59 min
